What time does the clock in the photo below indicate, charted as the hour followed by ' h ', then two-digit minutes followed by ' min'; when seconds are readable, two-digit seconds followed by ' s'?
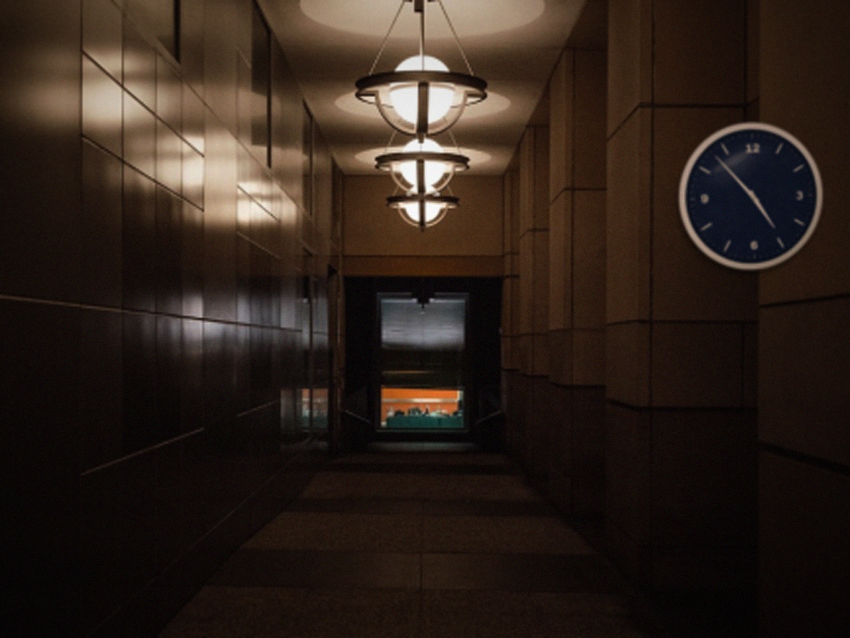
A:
4 h 53 min
